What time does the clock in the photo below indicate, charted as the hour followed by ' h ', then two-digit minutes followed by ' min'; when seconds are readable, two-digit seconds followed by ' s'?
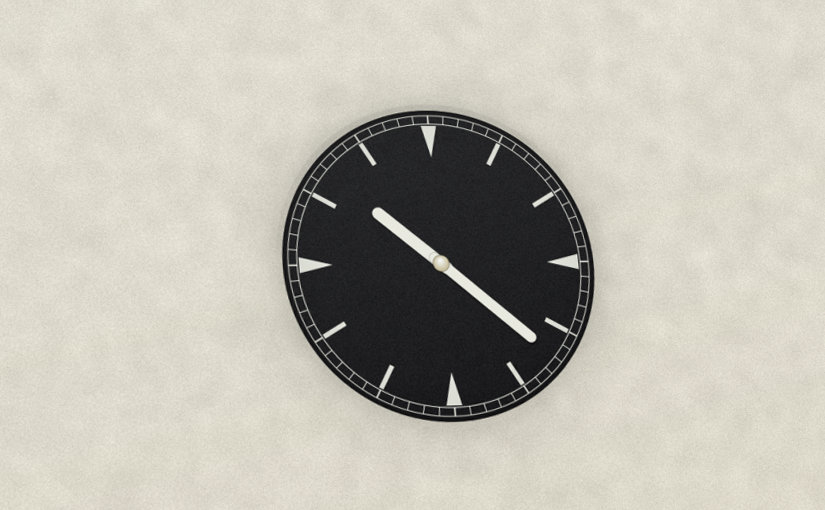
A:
10 h 22 min
